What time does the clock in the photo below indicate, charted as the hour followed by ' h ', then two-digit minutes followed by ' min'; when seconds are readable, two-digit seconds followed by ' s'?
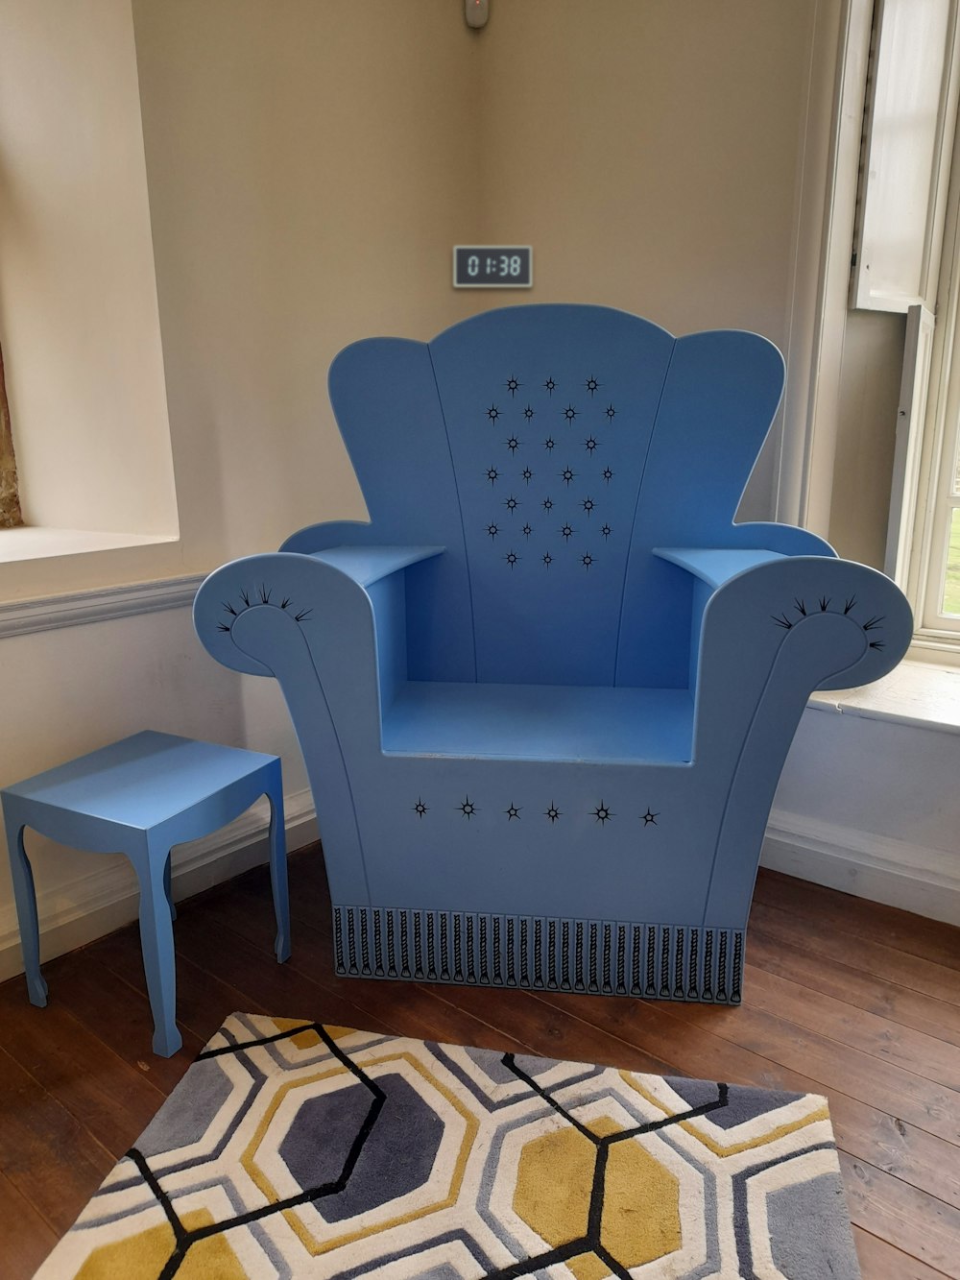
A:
1 h 38 min
